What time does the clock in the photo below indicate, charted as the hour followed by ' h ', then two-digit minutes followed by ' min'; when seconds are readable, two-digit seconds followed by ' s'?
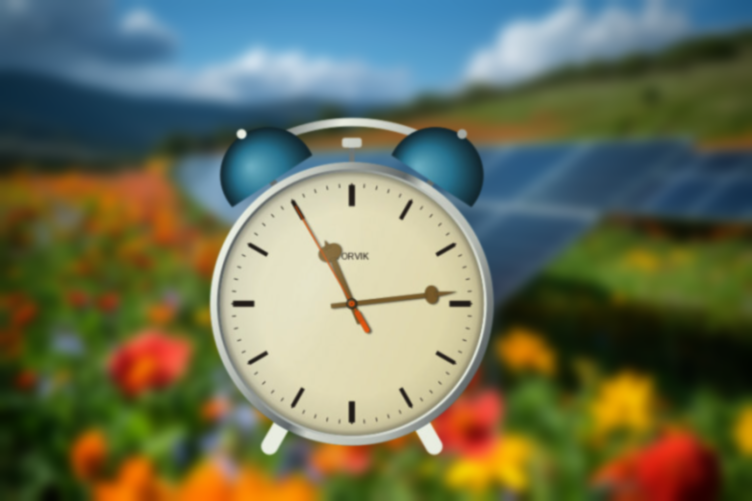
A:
11 h 13 min 55 s
